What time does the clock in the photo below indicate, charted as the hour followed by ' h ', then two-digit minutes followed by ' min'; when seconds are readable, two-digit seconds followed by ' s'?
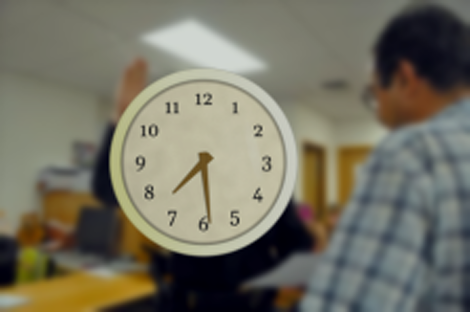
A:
7 h 29 min
